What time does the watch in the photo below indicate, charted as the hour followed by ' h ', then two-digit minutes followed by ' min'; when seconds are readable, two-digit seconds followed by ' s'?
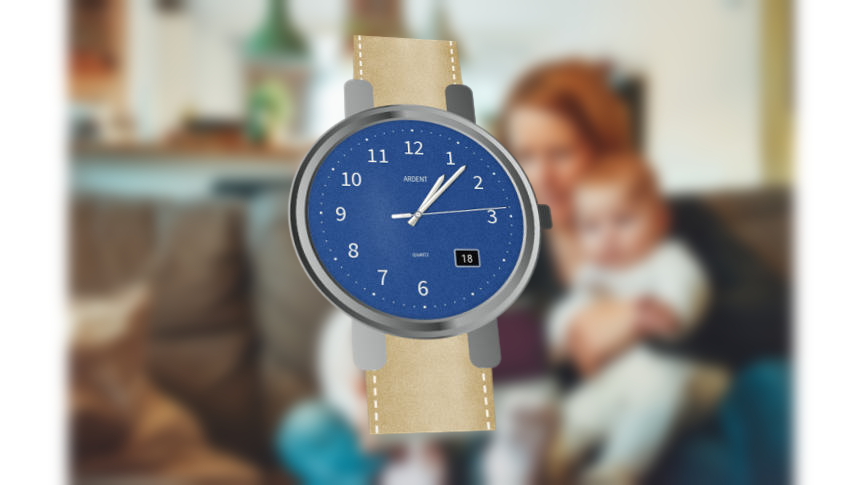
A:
1 h 07 min 14 s
